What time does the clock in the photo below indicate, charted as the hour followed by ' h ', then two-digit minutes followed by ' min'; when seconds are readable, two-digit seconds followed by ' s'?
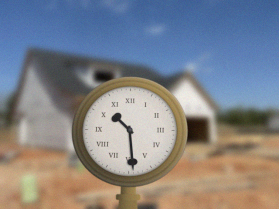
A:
10 h 29 min
